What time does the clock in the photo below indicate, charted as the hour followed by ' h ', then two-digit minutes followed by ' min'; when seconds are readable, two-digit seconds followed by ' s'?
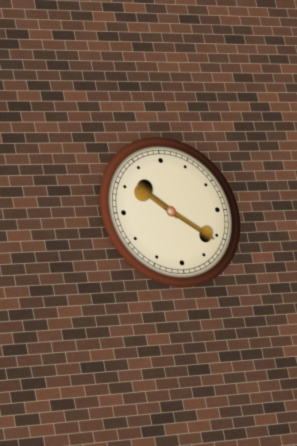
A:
10 h 21 min
